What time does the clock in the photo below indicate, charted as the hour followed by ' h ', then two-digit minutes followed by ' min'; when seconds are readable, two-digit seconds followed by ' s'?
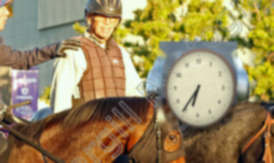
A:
6 h 36 min
